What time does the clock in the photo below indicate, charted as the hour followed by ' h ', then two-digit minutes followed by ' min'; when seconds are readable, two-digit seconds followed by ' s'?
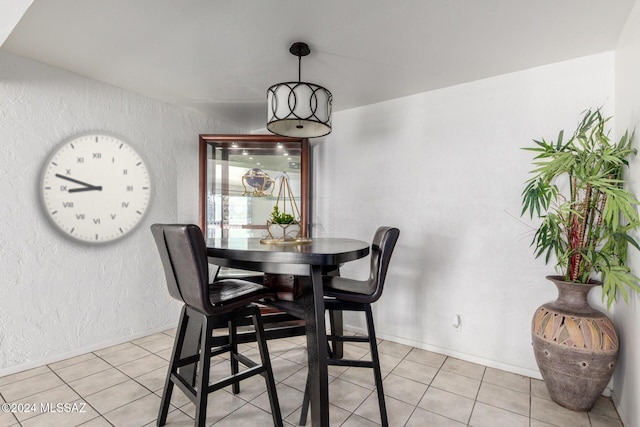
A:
8 h 48 min
